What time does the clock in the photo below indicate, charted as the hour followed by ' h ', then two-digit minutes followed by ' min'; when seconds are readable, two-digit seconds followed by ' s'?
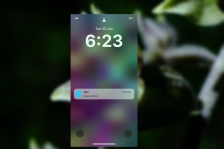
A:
6 h 23 min
